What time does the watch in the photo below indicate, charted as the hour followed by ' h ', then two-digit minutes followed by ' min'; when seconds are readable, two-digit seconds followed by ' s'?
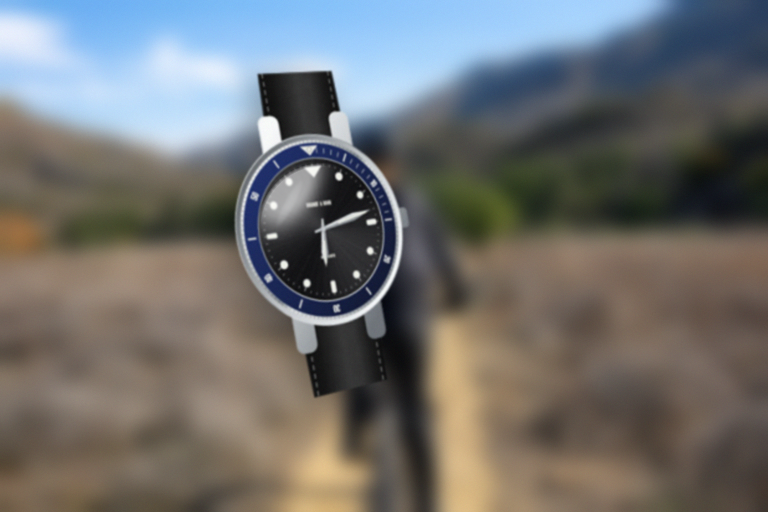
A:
6 h 13 min
